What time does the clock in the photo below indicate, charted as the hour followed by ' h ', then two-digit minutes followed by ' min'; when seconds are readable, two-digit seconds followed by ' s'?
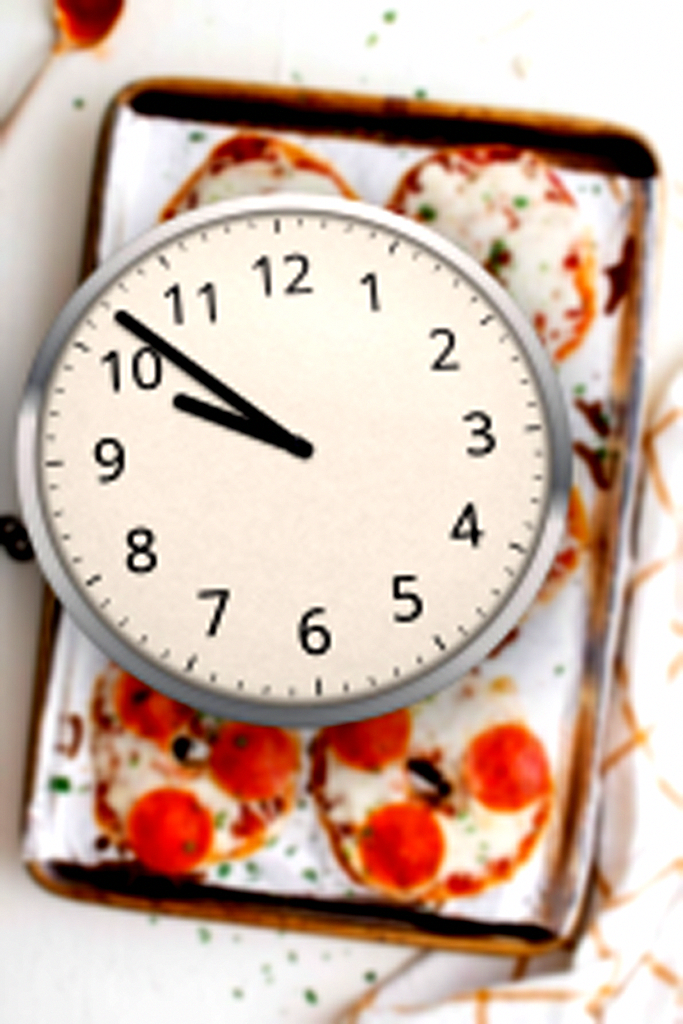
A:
9 h 52 min
